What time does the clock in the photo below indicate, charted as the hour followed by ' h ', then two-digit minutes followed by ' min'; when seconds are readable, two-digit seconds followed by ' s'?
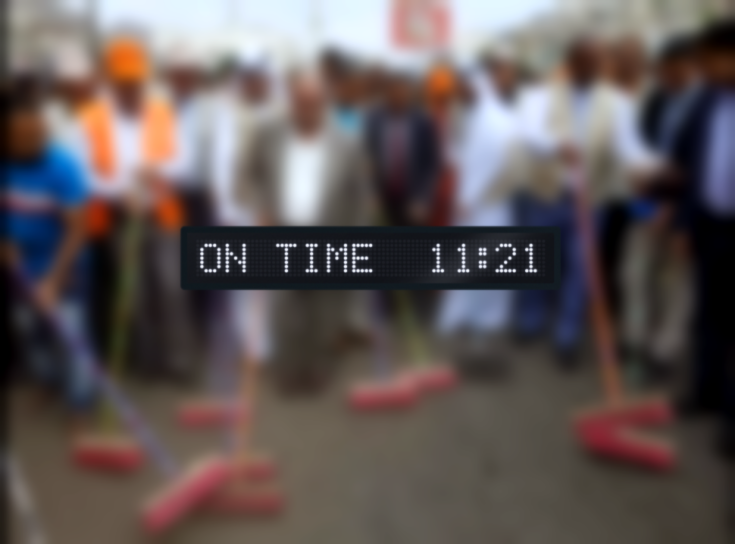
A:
11 h 21 min
